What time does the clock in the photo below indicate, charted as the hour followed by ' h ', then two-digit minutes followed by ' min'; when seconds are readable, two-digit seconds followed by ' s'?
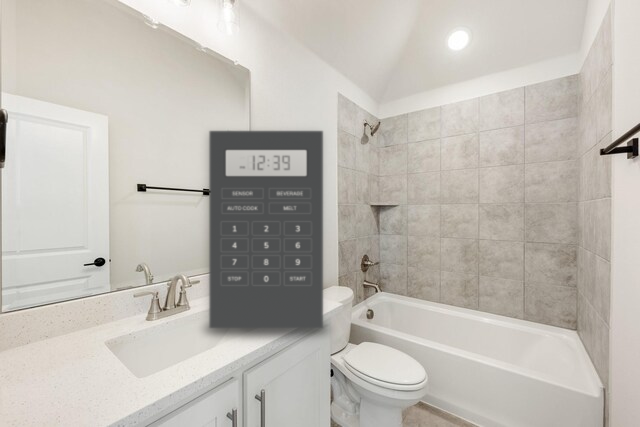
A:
12 h 39 min
